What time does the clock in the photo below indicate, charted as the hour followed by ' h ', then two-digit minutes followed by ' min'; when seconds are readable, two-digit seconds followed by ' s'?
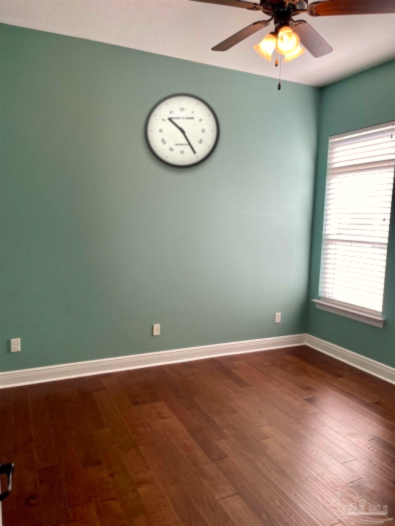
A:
10 h 25 min
